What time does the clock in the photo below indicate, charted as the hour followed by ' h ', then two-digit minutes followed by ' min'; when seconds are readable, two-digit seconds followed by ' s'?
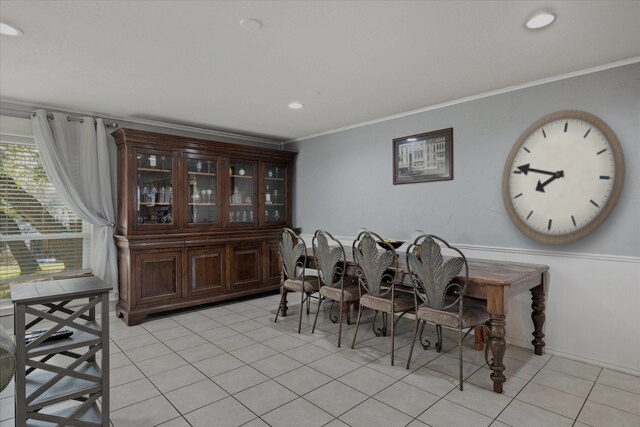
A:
7 h 46 min
